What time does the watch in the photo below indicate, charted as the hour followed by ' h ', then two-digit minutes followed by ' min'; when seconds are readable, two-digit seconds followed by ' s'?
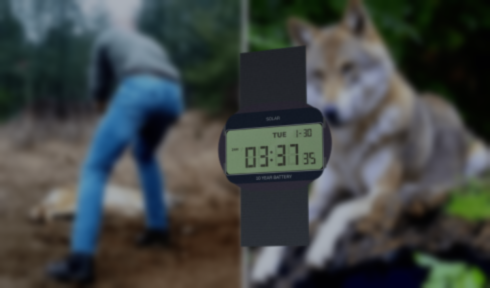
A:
3 h 37 min 35 s
